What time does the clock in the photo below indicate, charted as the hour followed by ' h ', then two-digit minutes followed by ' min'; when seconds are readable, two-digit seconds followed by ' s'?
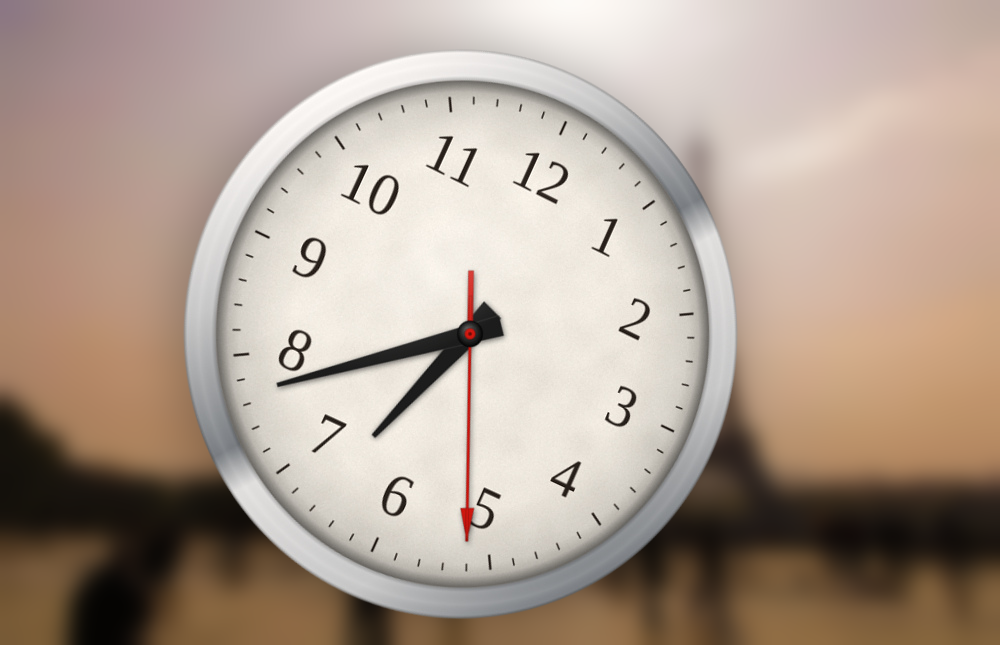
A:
6 h 38 min 26 s
